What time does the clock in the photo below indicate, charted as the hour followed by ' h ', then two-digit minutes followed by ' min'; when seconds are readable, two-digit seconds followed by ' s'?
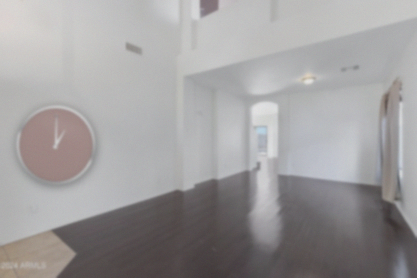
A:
1 h 00 min
